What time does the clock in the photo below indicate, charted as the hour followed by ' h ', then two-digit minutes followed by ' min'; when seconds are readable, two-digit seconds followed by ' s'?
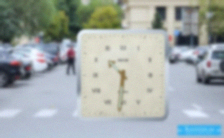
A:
10 h 31 min
